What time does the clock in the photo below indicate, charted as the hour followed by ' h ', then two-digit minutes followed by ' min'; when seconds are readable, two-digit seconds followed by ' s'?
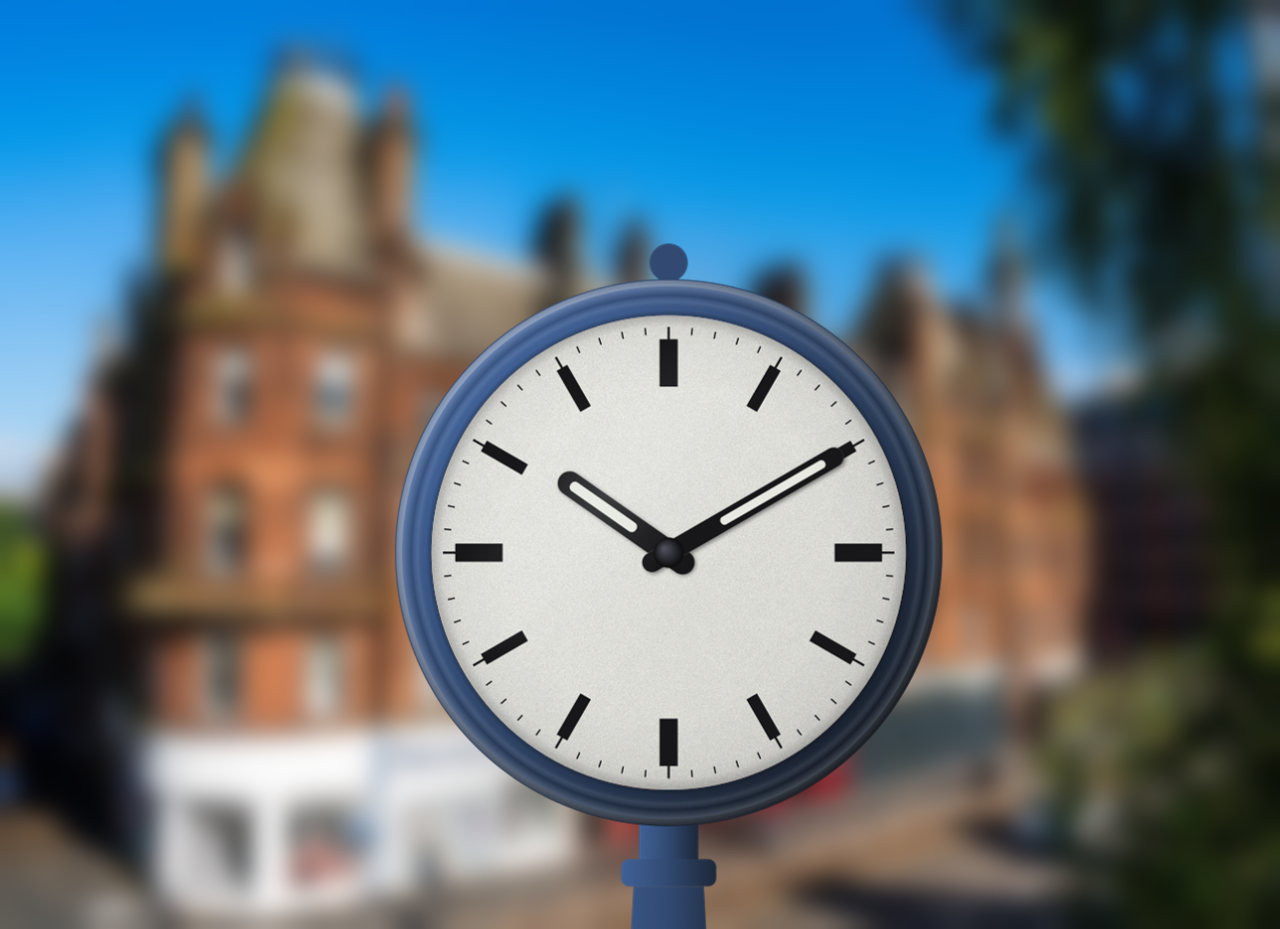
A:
10 h 10 min
